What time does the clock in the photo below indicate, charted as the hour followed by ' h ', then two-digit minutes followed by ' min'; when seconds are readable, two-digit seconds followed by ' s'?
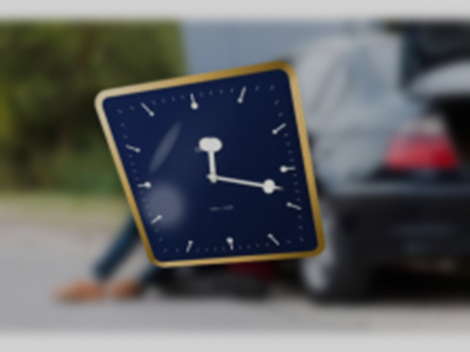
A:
12 h 18 min
